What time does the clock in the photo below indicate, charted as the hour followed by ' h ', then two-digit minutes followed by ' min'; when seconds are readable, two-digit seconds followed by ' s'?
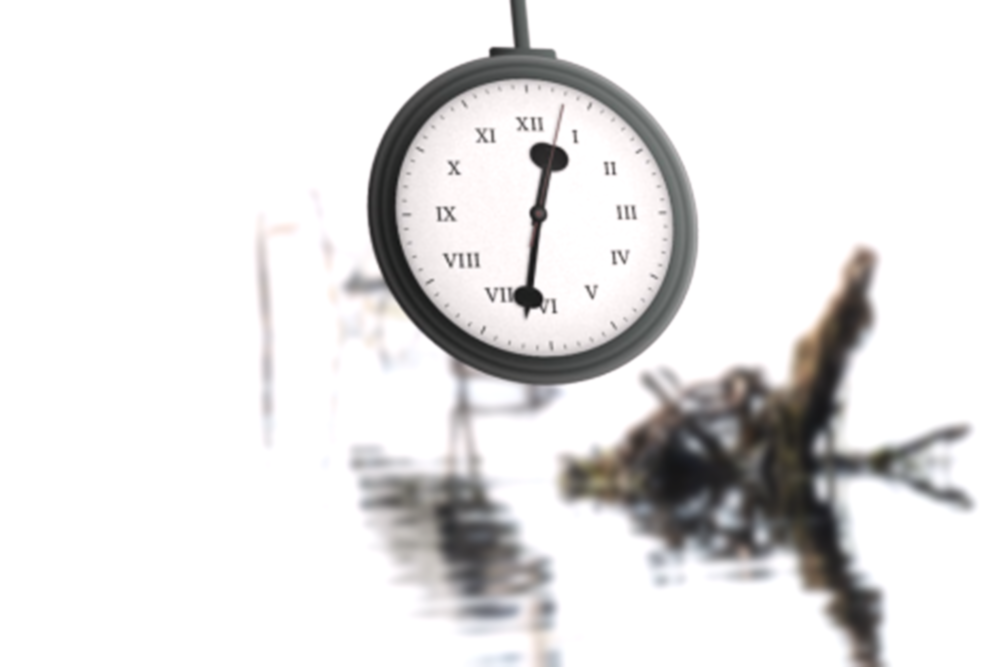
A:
12 h 32 min 03 s
